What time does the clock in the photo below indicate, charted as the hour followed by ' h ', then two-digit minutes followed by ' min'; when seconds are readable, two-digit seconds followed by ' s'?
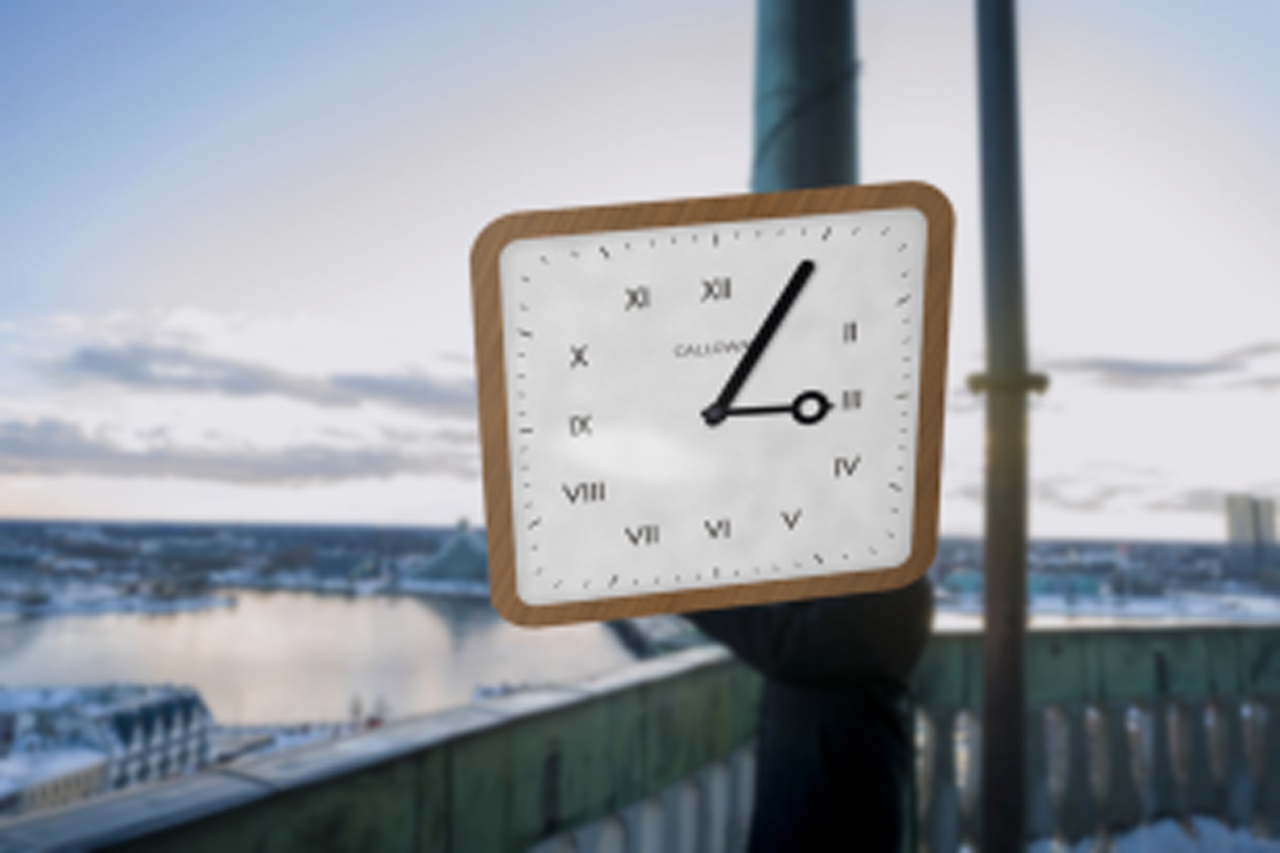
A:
3 h 05 min
